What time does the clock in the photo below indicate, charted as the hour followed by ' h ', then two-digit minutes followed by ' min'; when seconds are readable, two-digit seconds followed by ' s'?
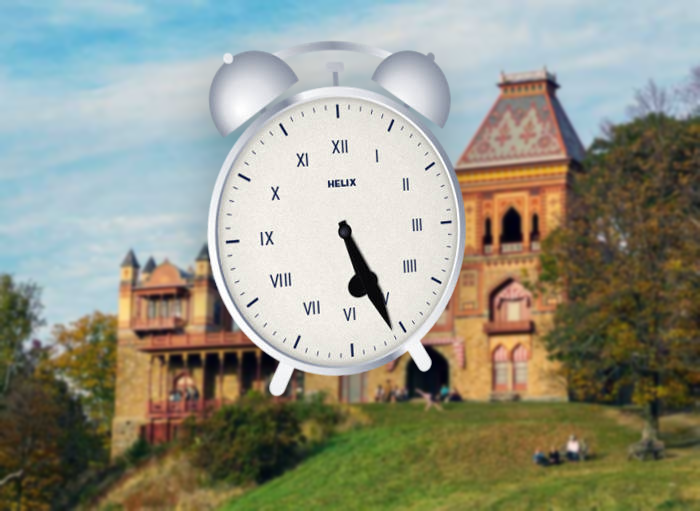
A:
5 h 26 min
